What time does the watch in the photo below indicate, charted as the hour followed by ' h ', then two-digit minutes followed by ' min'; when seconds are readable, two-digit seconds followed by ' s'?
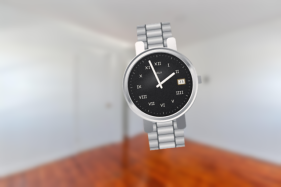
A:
1 h 57 min
